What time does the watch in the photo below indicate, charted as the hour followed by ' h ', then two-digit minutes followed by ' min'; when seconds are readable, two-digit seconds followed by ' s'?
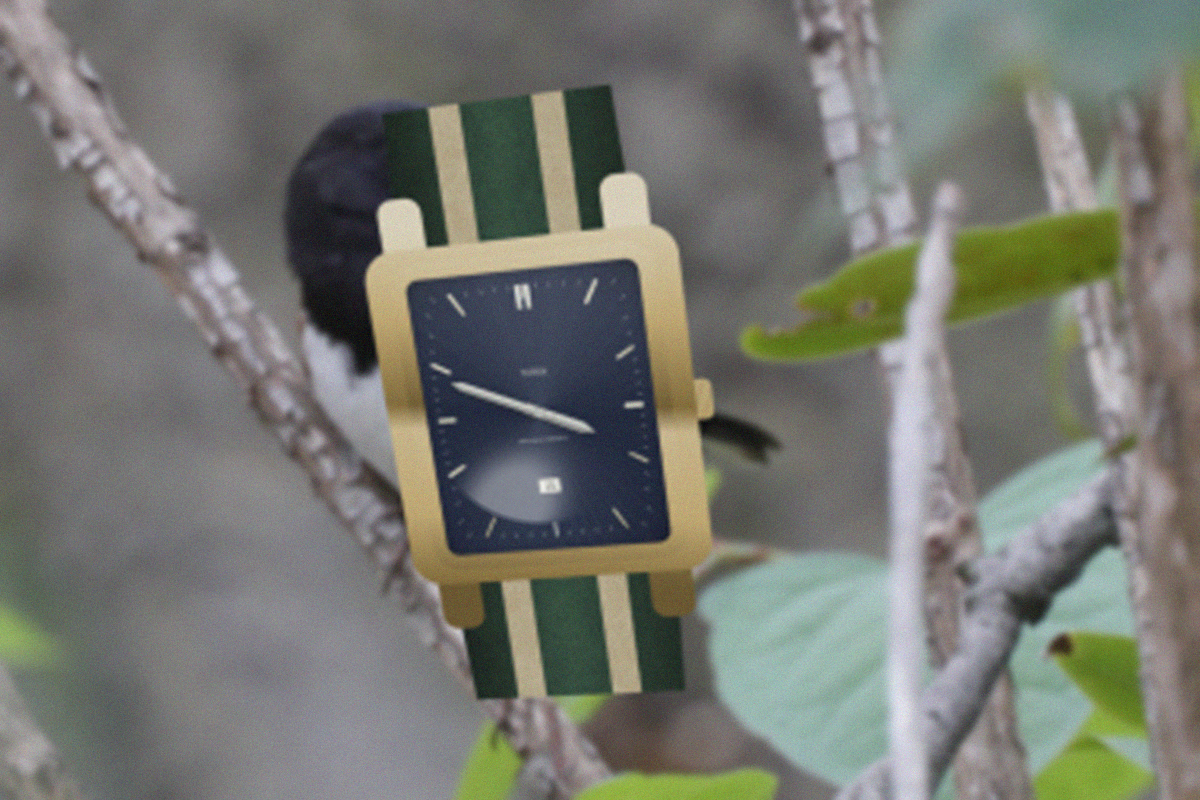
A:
3 h 49 min
